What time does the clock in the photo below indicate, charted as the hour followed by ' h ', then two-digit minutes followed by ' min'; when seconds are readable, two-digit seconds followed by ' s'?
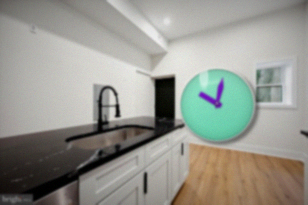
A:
10 h 02 min
